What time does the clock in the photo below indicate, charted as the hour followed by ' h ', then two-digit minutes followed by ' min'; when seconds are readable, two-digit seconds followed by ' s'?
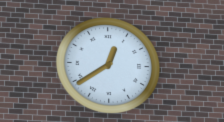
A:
12 h 39 min
